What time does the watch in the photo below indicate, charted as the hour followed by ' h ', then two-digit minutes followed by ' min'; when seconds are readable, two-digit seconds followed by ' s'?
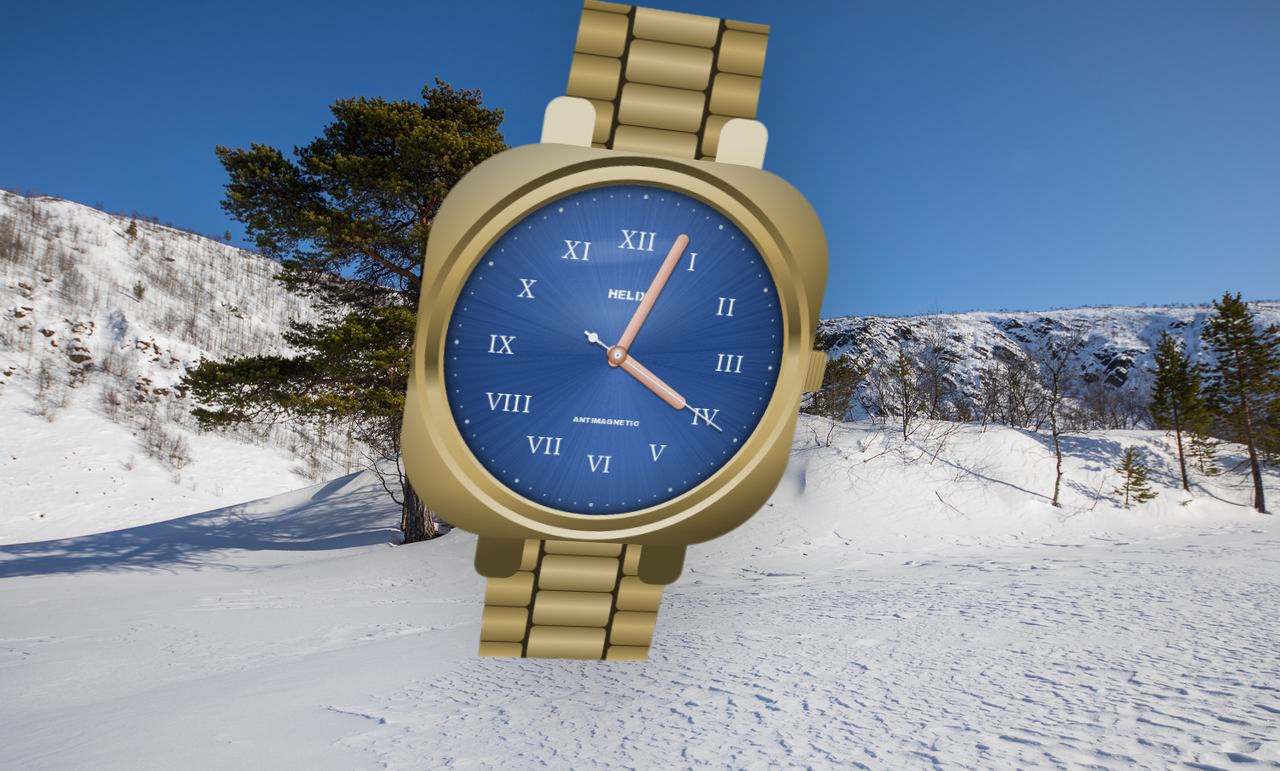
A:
4 h 03 min 20 s
